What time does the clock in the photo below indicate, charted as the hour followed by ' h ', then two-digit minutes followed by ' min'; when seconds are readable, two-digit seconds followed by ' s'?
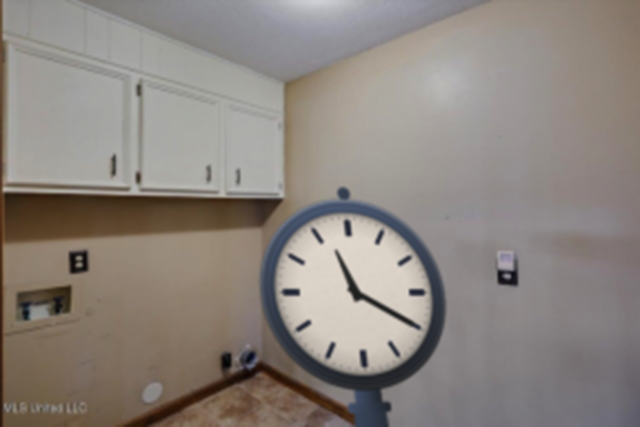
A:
11 h 20 min
